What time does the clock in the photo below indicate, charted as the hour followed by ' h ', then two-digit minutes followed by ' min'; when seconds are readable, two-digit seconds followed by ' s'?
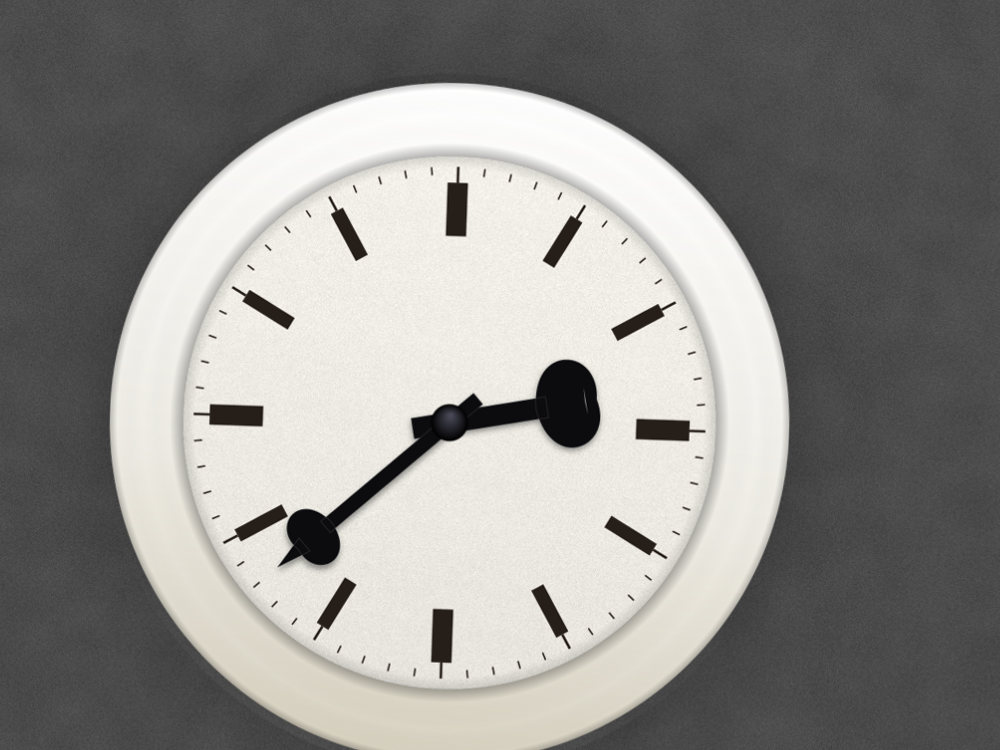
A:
2 h 38 min
